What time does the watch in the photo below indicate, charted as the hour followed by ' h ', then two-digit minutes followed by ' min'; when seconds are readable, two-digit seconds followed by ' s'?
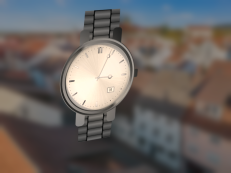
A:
3 h 04 min
